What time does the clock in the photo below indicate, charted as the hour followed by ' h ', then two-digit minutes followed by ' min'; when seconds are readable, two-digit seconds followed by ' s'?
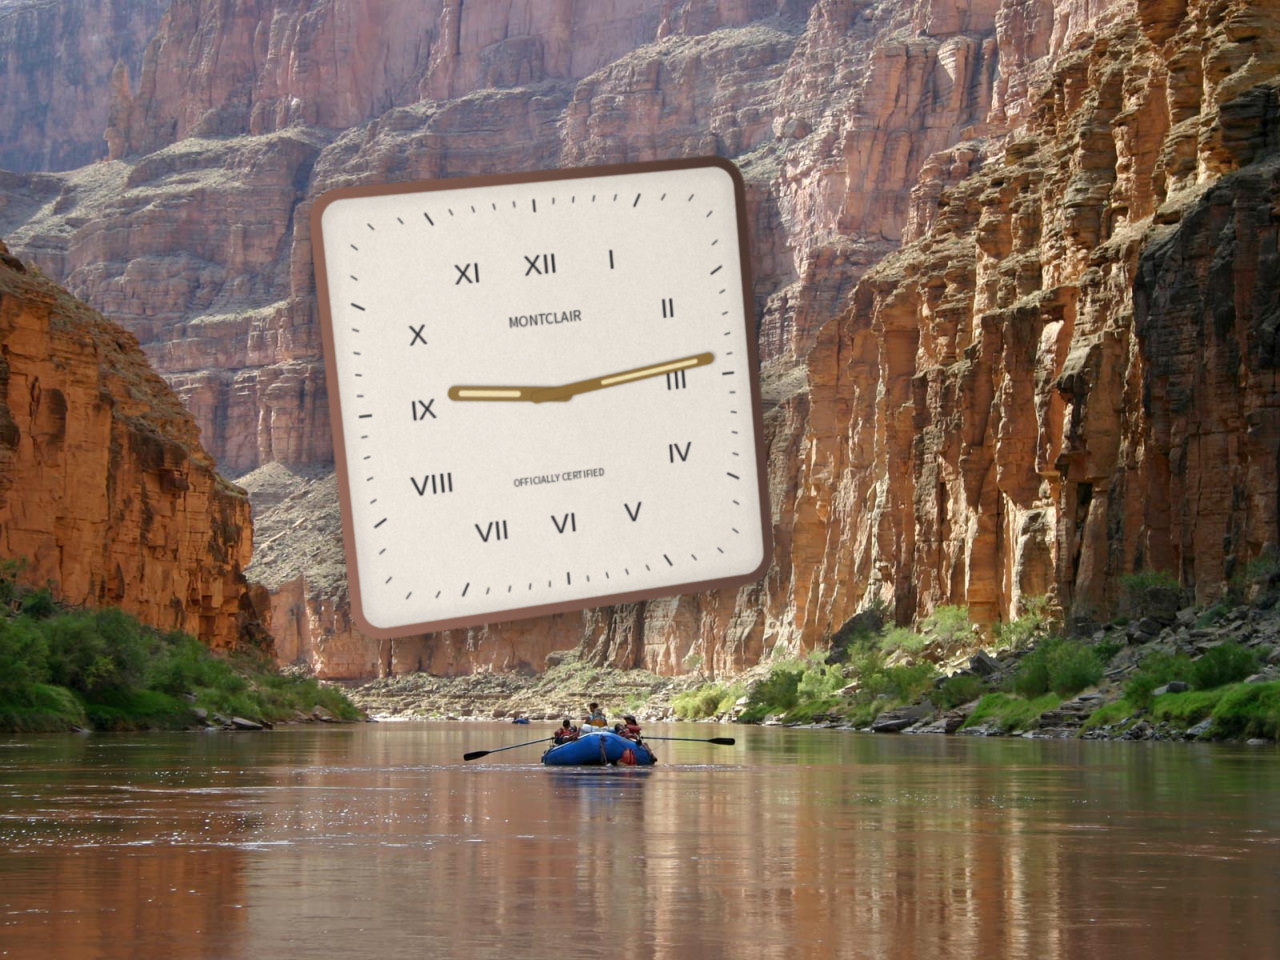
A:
9 h 14 min
